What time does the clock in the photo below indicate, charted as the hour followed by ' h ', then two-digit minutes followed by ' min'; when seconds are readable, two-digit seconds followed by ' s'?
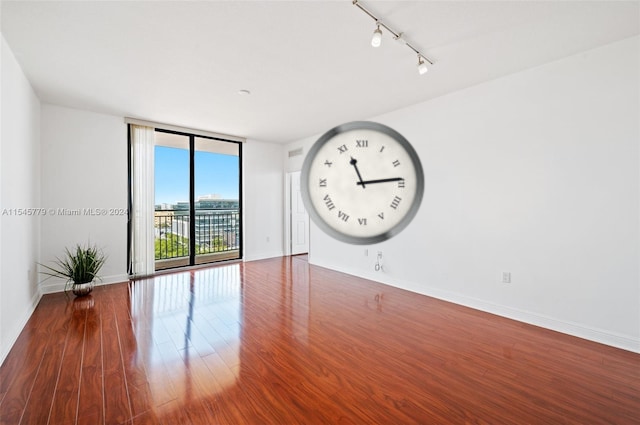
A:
11 h 14 min
